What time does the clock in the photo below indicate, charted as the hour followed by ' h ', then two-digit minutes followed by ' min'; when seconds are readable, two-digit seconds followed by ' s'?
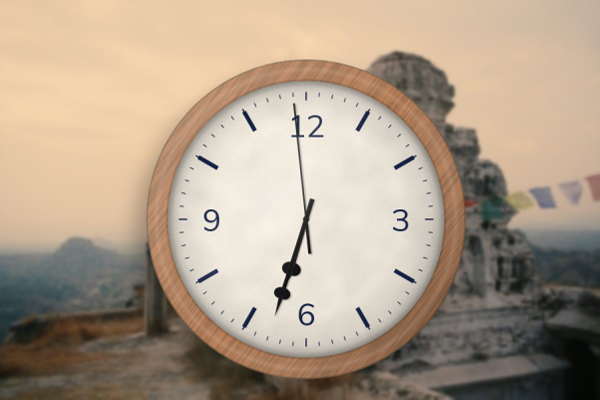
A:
6 h 32 min 59 s
